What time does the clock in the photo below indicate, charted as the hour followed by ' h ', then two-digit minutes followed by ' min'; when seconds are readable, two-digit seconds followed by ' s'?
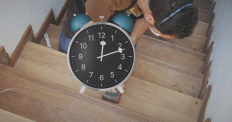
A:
12 h 12 min
